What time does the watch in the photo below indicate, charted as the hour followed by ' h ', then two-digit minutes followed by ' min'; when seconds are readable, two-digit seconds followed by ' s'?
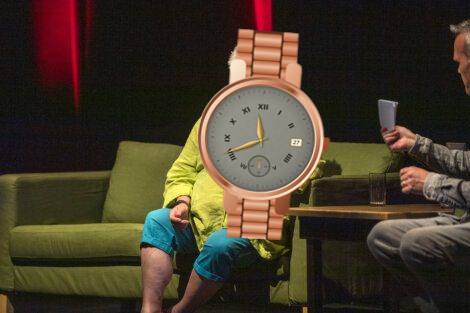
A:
11 h 41 min
